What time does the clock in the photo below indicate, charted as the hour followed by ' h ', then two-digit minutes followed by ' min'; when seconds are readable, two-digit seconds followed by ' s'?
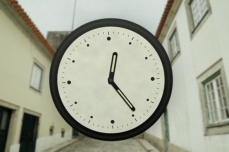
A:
12 h 24 min
